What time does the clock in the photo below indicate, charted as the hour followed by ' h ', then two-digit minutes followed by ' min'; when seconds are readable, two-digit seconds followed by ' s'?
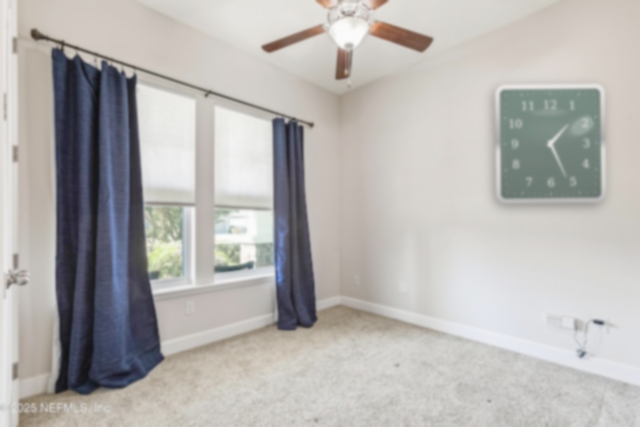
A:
1 h 26 min
